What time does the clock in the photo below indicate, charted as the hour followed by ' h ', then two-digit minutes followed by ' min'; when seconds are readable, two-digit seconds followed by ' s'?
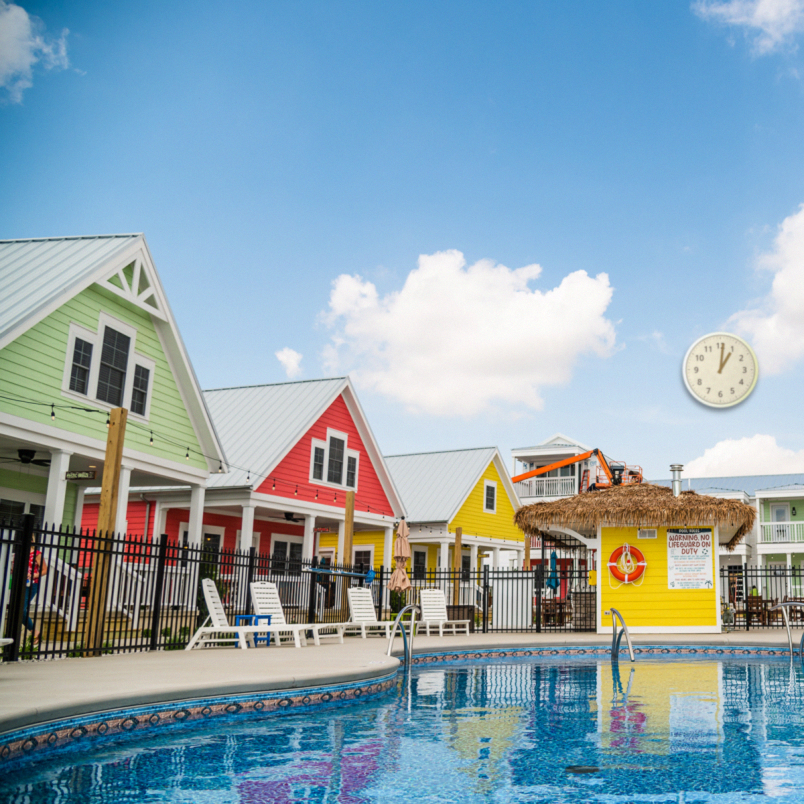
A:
1 h 01 min
